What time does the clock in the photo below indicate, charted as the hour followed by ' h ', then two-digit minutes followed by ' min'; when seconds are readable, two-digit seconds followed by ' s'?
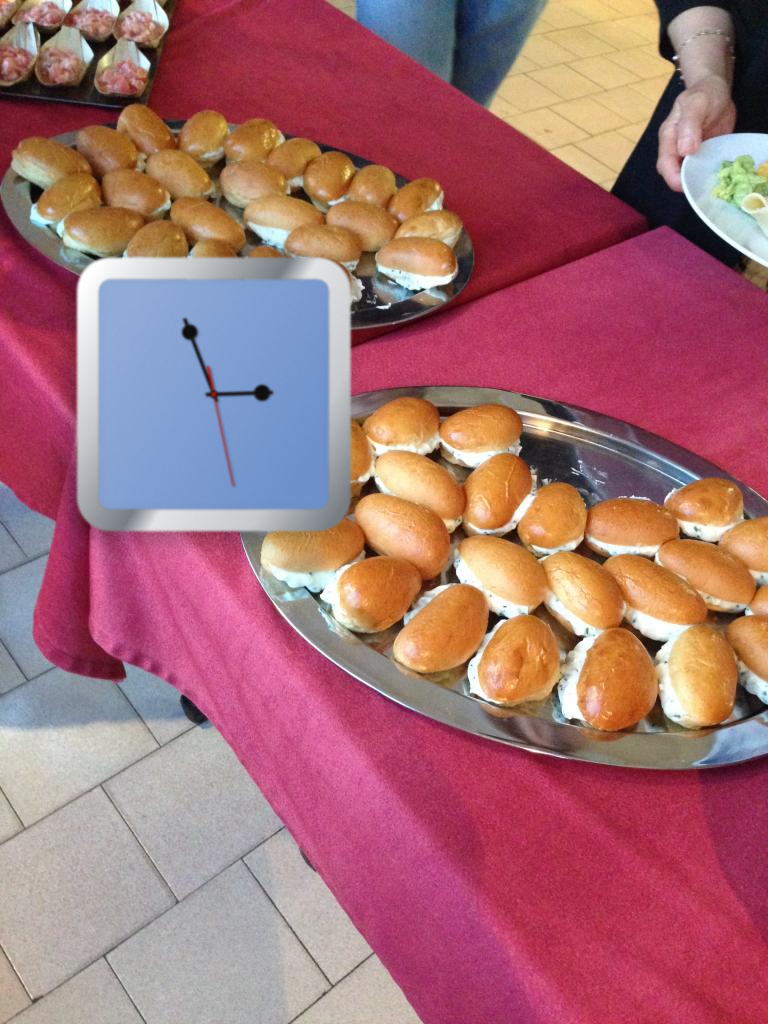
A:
2 h 56 min 28 s
